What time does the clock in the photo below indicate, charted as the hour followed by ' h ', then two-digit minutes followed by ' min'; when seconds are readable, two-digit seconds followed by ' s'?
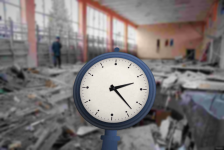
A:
2 h 23 min
